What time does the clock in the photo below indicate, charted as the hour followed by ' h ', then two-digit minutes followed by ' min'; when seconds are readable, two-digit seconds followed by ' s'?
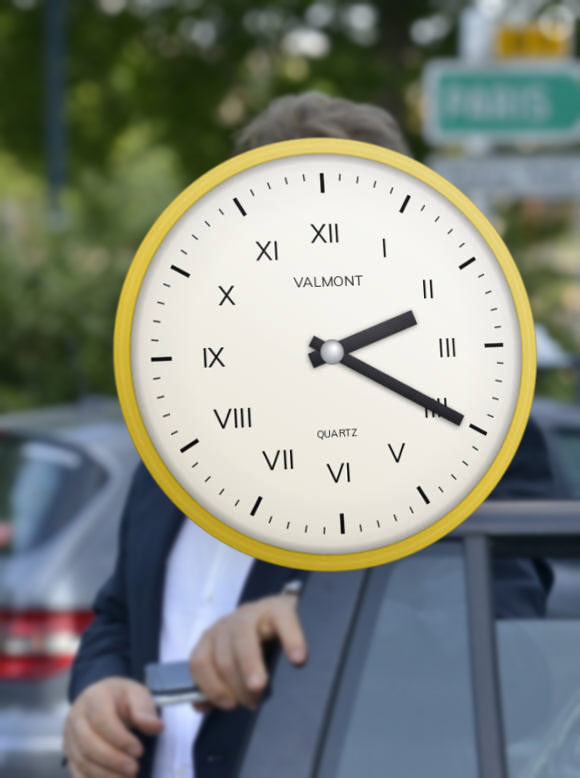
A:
2 h 20 min
